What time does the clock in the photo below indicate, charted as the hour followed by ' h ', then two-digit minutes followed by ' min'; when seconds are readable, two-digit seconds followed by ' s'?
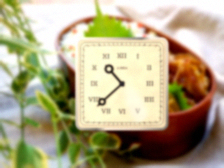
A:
10 h 38 min
